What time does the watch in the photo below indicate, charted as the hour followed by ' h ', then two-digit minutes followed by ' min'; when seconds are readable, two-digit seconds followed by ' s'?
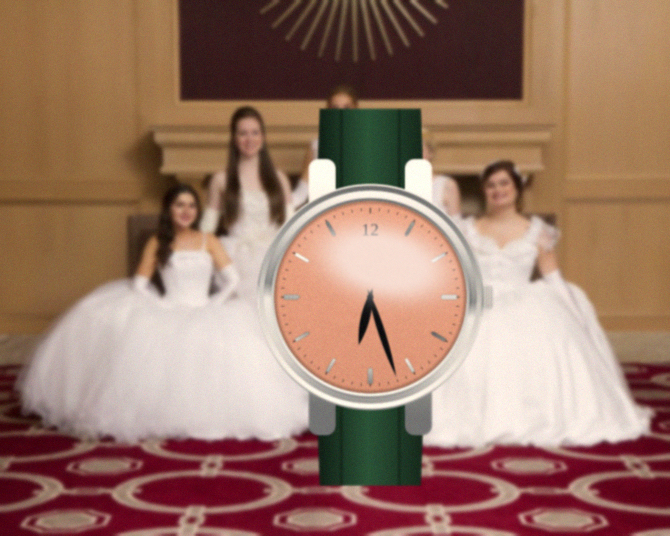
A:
6 h 27 min
